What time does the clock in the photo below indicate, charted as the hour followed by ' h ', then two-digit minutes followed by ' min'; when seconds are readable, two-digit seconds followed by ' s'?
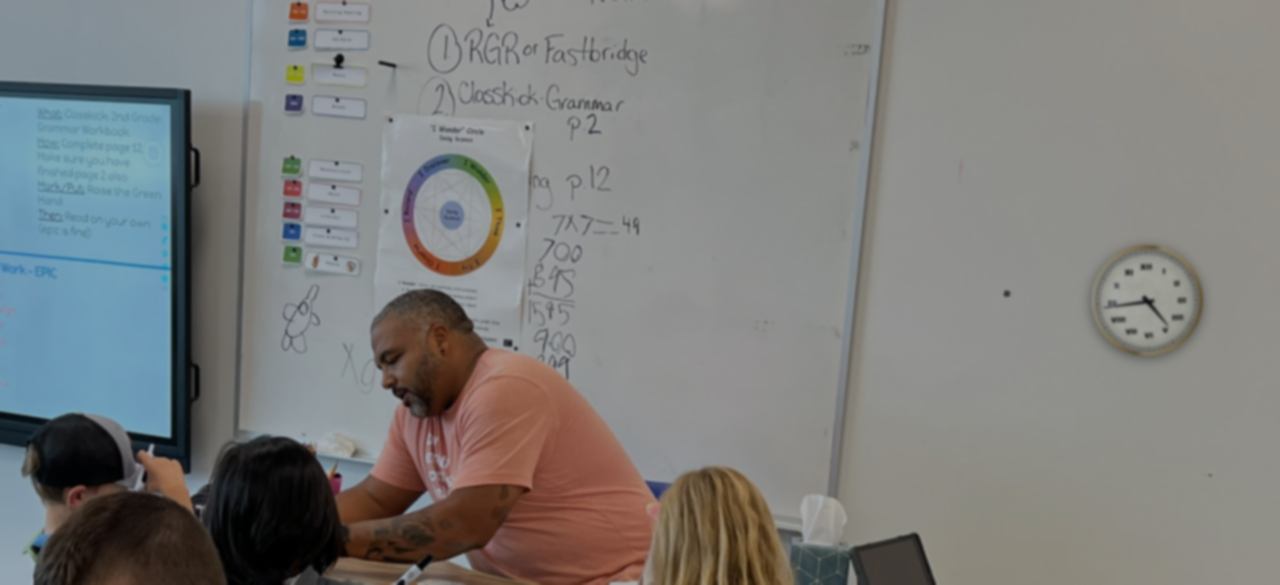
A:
4 h 44 min
